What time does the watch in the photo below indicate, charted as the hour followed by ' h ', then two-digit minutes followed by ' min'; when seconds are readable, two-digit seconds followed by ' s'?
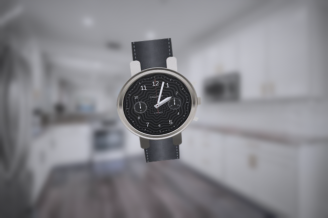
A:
2 h 03 min
